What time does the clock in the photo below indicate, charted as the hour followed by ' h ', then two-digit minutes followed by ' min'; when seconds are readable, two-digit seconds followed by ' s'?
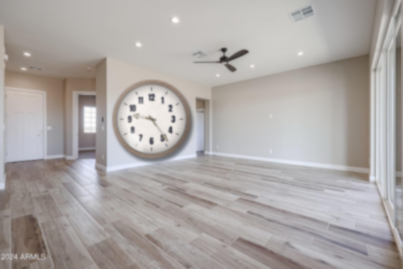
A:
9 h 24 min
